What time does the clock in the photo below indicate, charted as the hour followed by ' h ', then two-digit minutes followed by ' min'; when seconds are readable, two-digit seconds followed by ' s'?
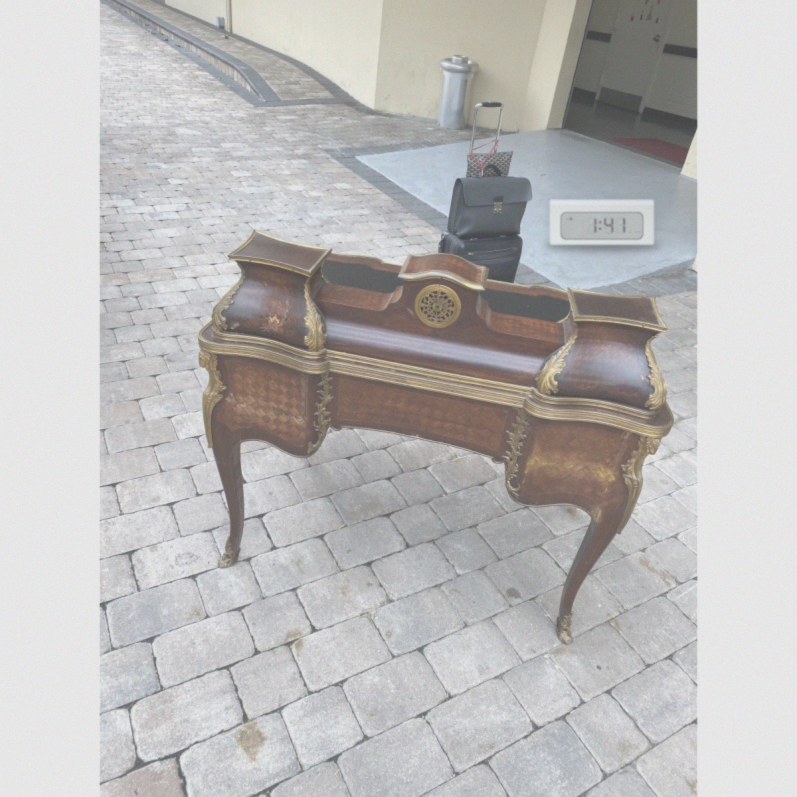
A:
1 h 41 min
